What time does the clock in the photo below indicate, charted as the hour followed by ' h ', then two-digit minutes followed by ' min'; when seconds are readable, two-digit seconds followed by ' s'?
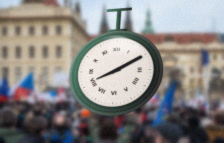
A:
8 h 10 min
